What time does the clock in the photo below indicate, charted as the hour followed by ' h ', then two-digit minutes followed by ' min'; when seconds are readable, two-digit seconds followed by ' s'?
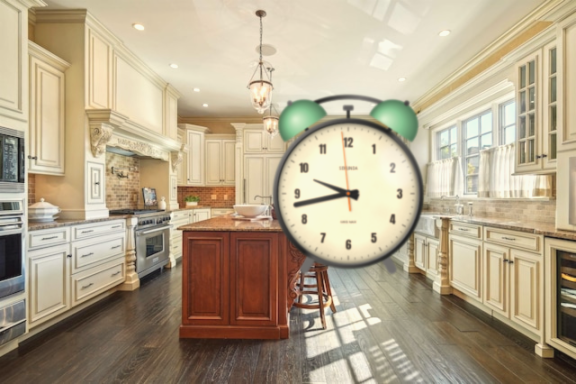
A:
9 h 42 min 59 s
